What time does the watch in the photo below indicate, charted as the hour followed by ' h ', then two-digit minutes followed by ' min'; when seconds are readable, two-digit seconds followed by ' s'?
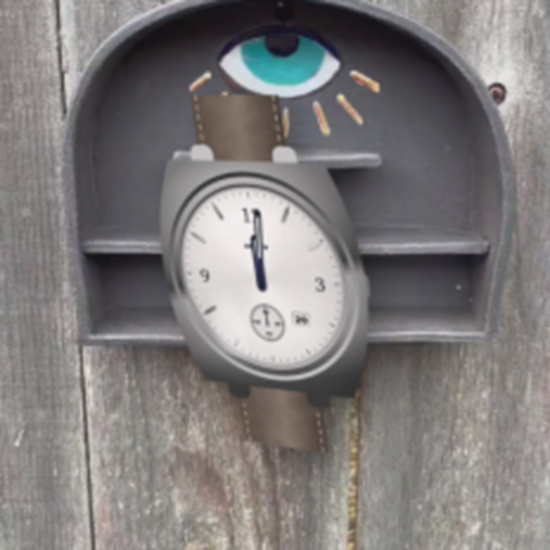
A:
12 h 01 min
